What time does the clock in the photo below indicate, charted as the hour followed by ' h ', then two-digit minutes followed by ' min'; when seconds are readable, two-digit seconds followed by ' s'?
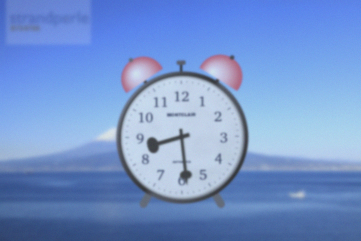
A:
8 h 29 min
